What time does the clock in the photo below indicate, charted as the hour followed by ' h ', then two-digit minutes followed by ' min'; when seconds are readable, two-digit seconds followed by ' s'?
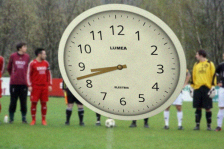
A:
8 h 42 min
